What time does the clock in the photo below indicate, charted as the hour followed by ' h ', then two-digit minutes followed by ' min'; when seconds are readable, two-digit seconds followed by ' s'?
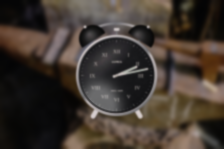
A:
2 h 13 min
